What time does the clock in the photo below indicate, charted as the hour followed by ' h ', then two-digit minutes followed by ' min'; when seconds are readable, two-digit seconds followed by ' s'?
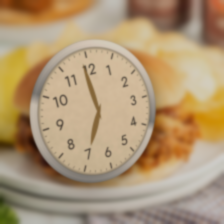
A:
6 h 59 min
